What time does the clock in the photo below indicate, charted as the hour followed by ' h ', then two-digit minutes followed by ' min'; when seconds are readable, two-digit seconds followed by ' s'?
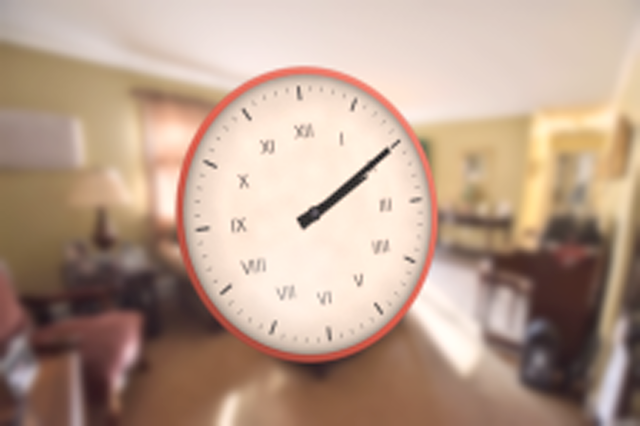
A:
2 h 10 min
